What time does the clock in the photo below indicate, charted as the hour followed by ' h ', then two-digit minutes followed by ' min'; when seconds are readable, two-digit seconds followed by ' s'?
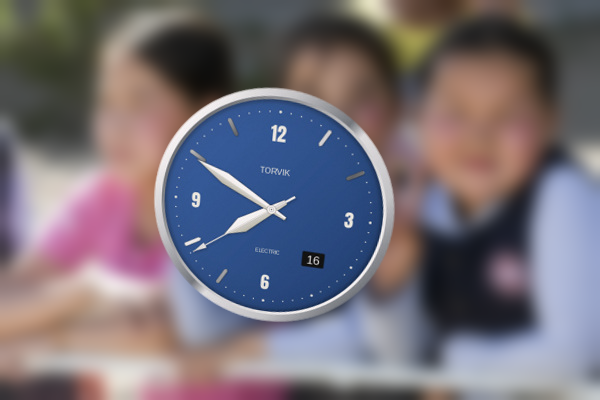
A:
7 h 49 min 39 s
